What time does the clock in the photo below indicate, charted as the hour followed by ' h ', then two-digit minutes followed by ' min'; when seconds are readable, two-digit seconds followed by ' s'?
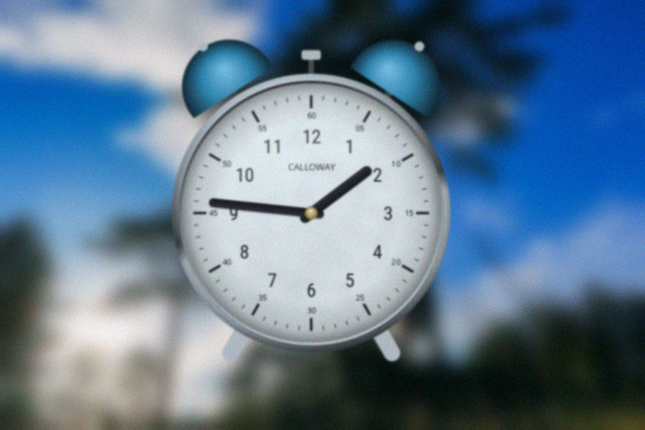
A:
1 h 46 min
